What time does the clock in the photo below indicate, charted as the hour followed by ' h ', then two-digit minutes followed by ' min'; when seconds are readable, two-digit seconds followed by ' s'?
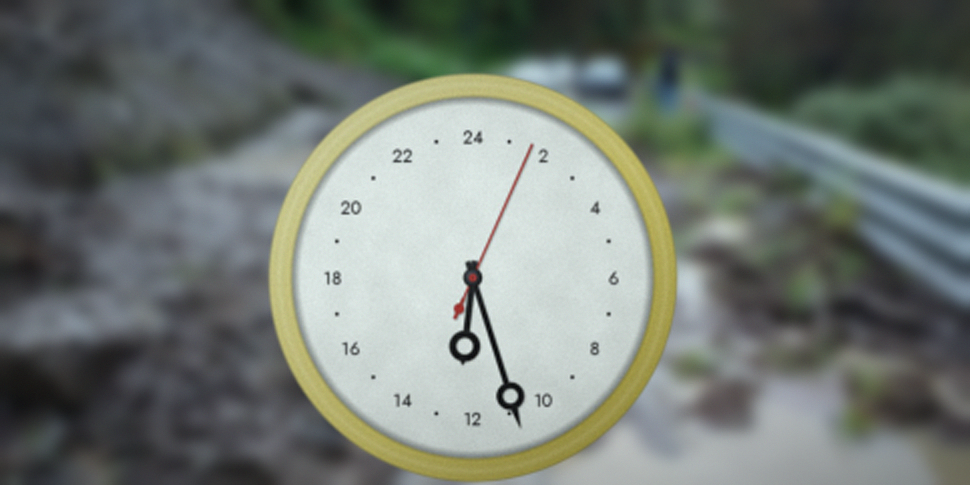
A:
12 h 27 min 04 s
